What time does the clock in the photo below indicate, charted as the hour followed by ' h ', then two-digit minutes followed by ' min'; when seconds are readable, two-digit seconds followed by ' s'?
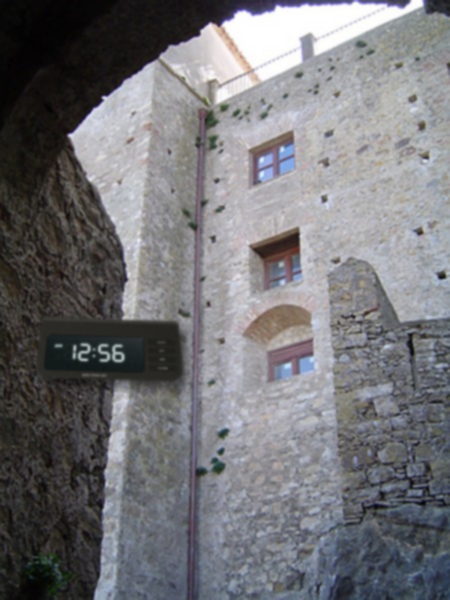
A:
12 h 56 min
